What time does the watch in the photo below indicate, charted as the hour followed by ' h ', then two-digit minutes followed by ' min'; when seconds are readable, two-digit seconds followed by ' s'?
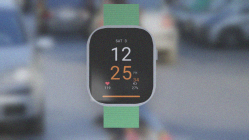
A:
12 h 25 min
